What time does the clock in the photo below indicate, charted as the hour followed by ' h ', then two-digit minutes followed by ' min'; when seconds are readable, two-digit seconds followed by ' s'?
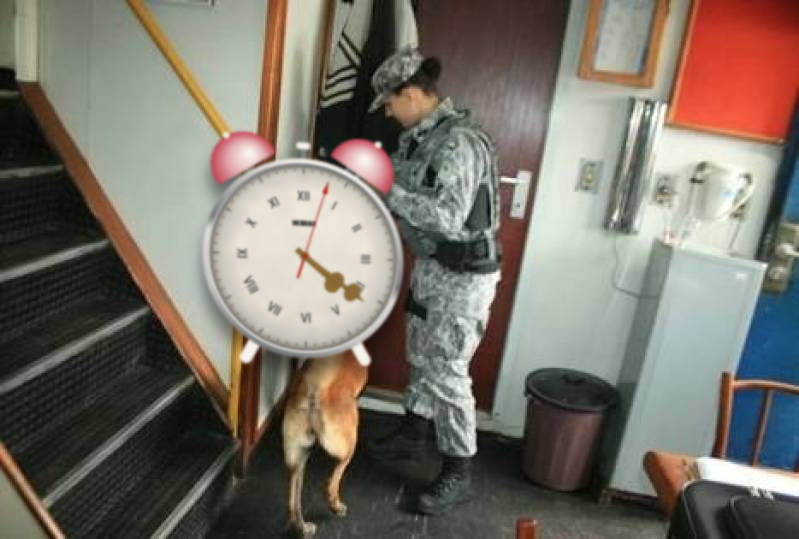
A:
4 h 21 min 03 s
